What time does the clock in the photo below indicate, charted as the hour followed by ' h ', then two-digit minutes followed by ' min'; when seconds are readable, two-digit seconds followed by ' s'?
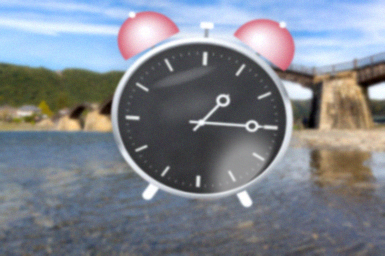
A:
1 h 15 min
